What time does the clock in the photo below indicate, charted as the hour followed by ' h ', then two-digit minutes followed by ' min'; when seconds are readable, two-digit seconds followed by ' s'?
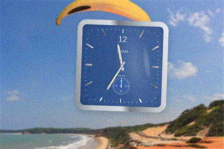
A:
11 h 35 min
